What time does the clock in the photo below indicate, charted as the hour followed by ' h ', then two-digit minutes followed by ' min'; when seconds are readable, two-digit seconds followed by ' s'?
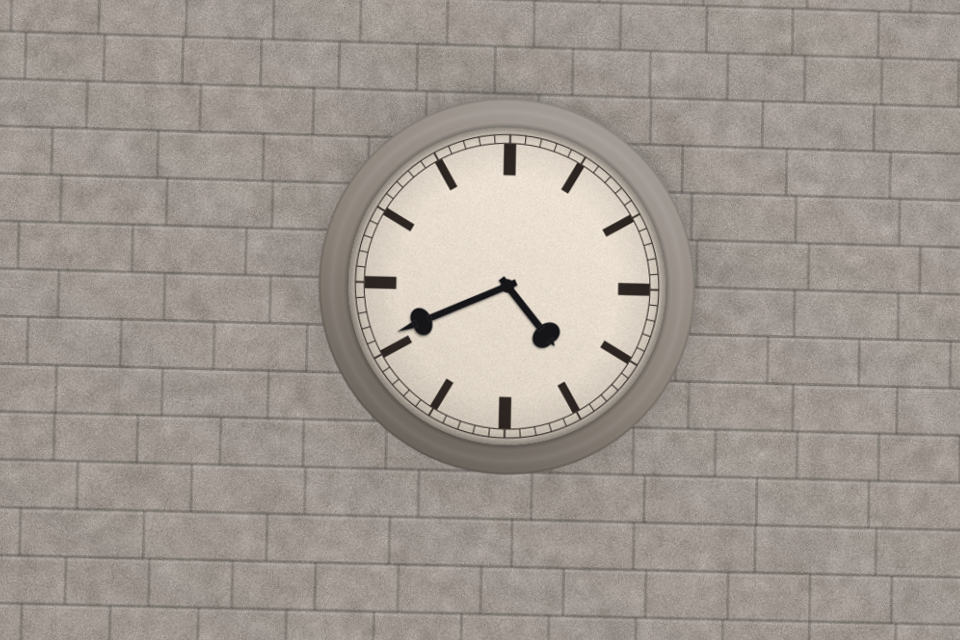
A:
4 h 41 min
